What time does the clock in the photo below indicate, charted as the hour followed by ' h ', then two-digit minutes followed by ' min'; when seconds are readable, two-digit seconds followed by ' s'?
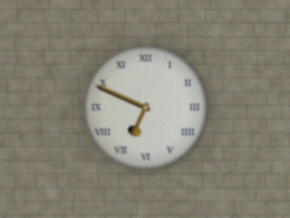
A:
6 h 49 min
